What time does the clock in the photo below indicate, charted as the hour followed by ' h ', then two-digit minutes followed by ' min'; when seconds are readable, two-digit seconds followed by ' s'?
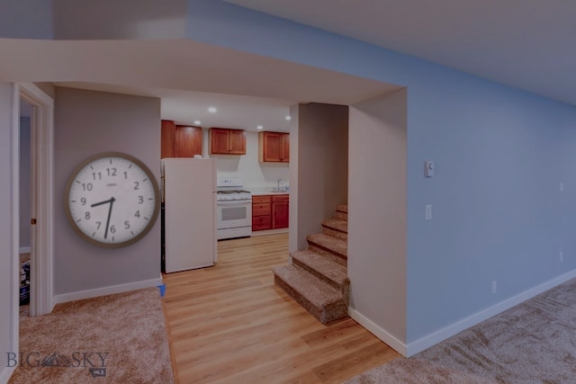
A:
8 h 32 min
